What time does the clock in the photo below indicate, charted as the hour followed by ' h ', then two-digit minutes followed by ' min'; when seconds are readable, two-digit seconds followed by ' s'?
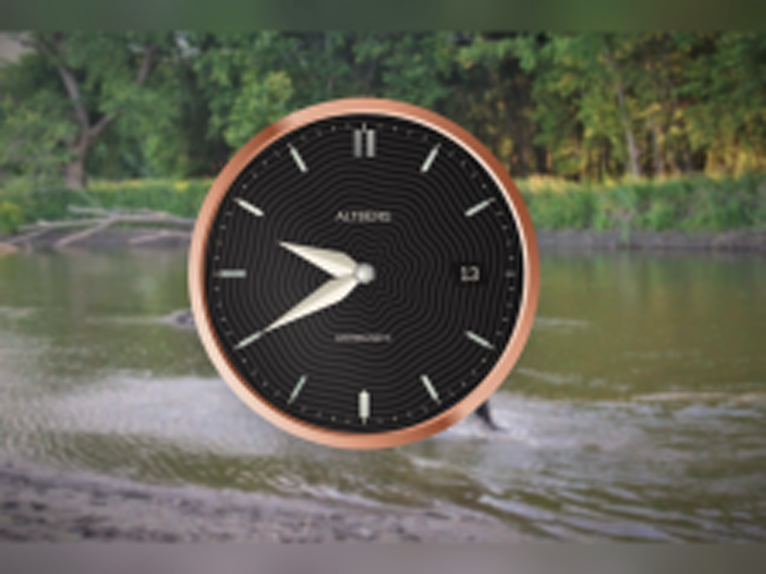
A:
9 h 40 min
